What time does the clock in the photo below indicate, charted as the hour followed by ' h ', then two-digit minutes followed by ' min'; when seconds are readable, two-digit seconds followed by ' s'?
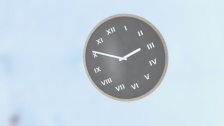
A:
2 h 51 min
